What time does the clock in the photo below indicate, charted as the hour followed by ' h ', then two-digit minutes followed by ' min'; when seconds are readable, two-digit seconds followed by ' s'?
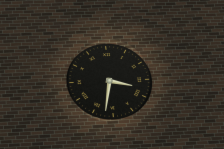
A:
3 h 32 min
